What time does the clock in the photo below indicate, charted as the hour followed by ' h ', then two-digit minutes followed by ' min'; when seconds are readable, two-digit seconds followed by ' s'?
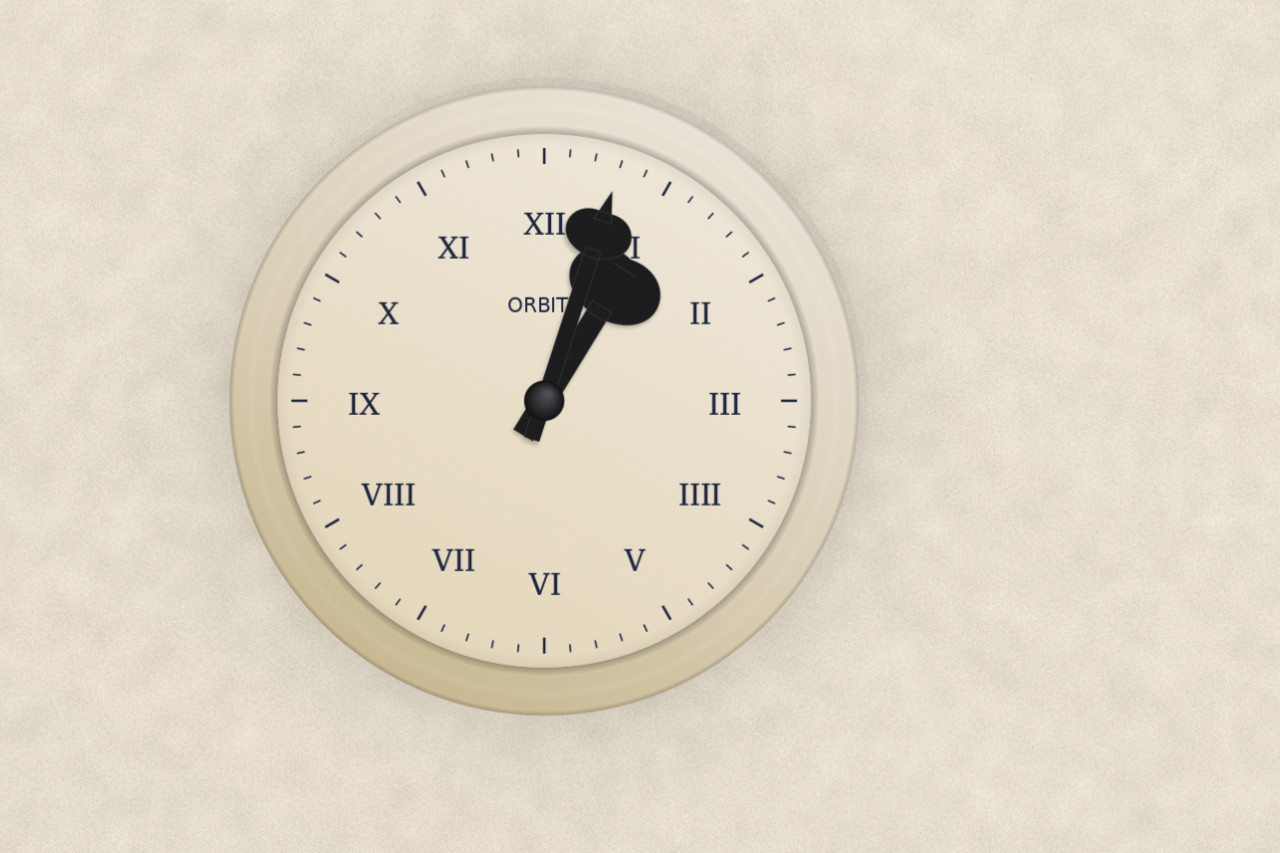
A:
1 h 03 min
